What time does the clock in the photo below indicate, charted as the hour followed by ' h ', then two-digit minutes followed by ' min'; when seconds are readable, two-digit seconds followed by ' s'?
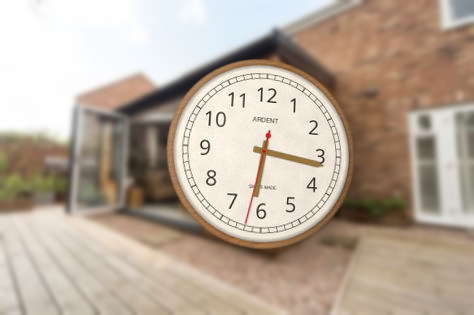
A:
6 h 16 min 32 s
